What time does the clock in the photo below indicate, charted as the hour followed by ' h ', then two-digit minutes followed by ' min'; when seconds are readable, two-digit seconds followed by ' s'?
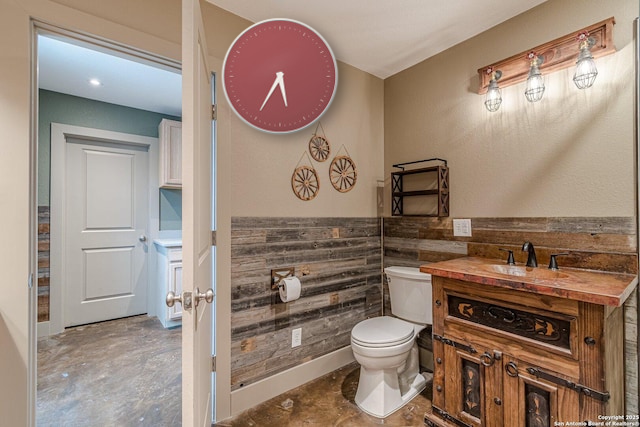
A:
5 h 35 min
